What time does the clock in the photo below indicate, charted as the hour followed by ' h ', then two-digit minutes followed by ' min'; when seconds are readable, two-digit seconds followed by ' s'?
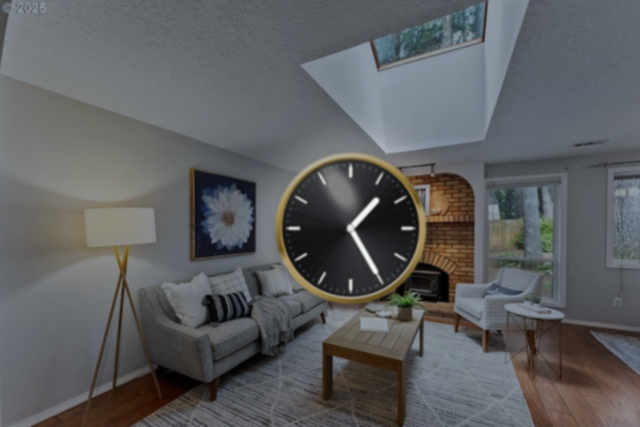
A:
1 h 25 min
